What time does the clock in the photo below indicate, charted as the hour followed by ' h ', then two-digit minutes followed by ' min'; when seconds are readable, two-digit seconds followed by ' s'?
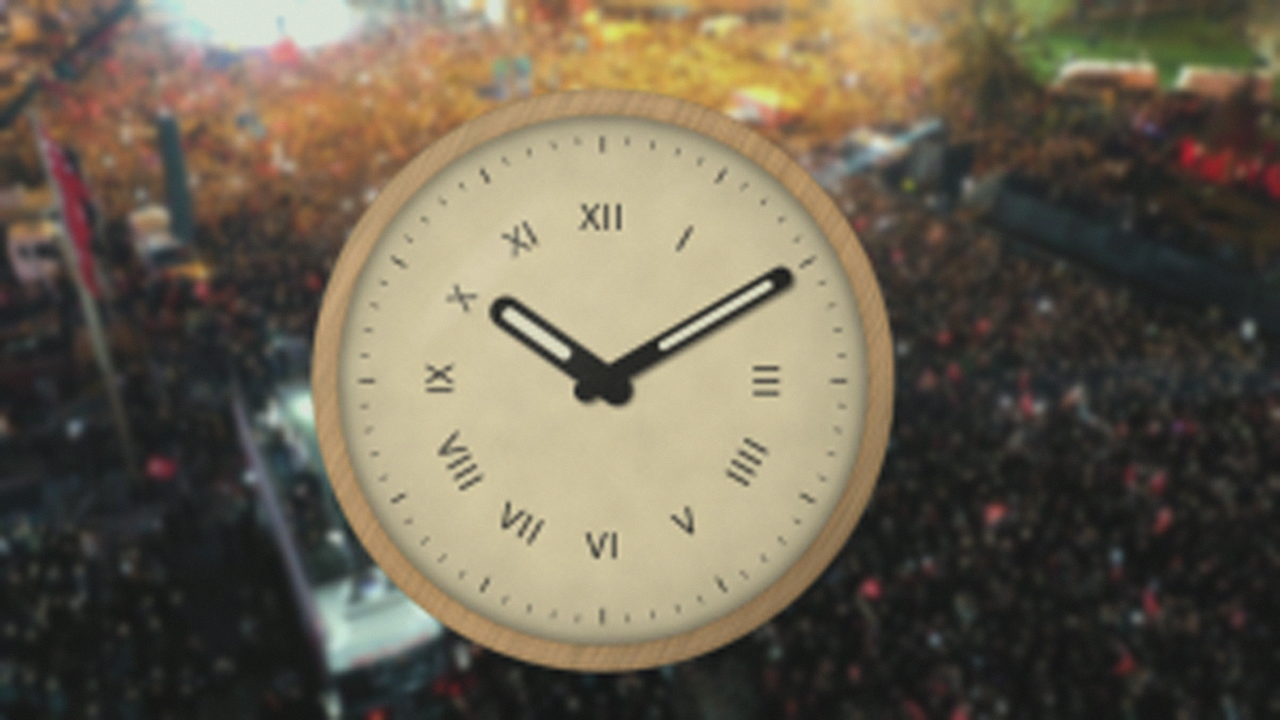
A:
10 h 10 min
